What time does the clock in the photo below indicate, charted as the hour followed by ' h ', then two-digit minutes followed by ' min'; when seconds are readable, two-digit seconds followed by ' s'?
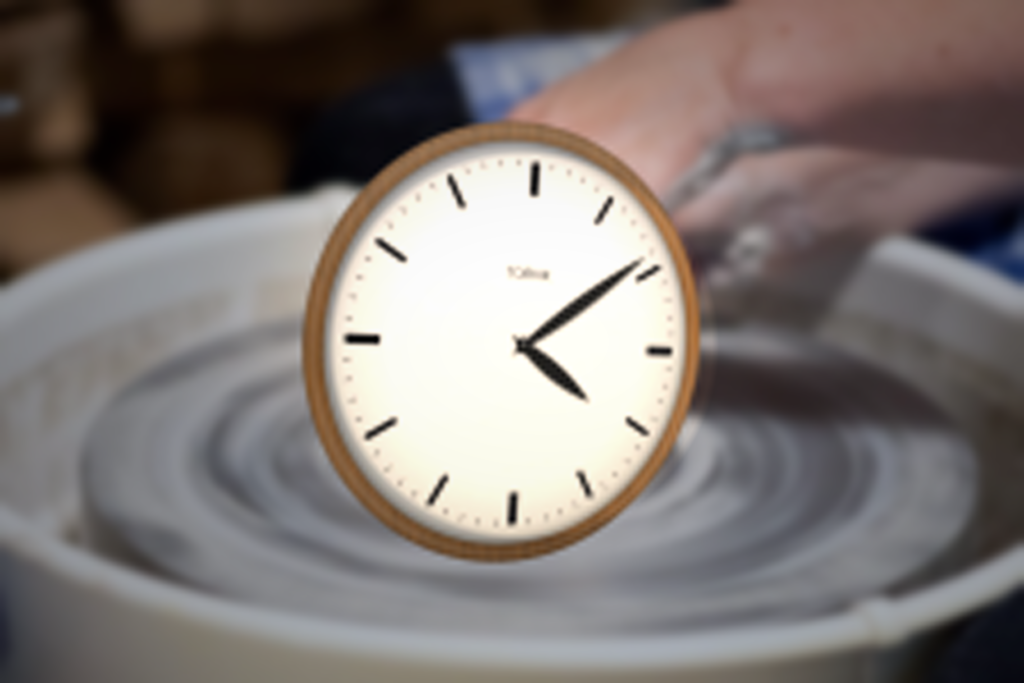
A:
4 h 09 min
